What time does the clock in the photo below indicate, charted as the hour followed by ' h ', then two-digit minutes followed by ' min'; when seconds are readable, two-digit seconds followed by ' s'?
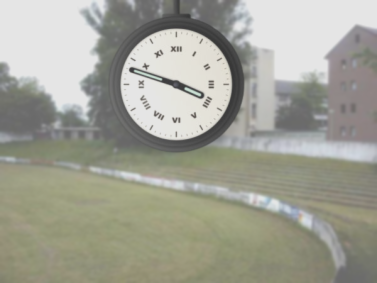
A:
3 h 48 min
